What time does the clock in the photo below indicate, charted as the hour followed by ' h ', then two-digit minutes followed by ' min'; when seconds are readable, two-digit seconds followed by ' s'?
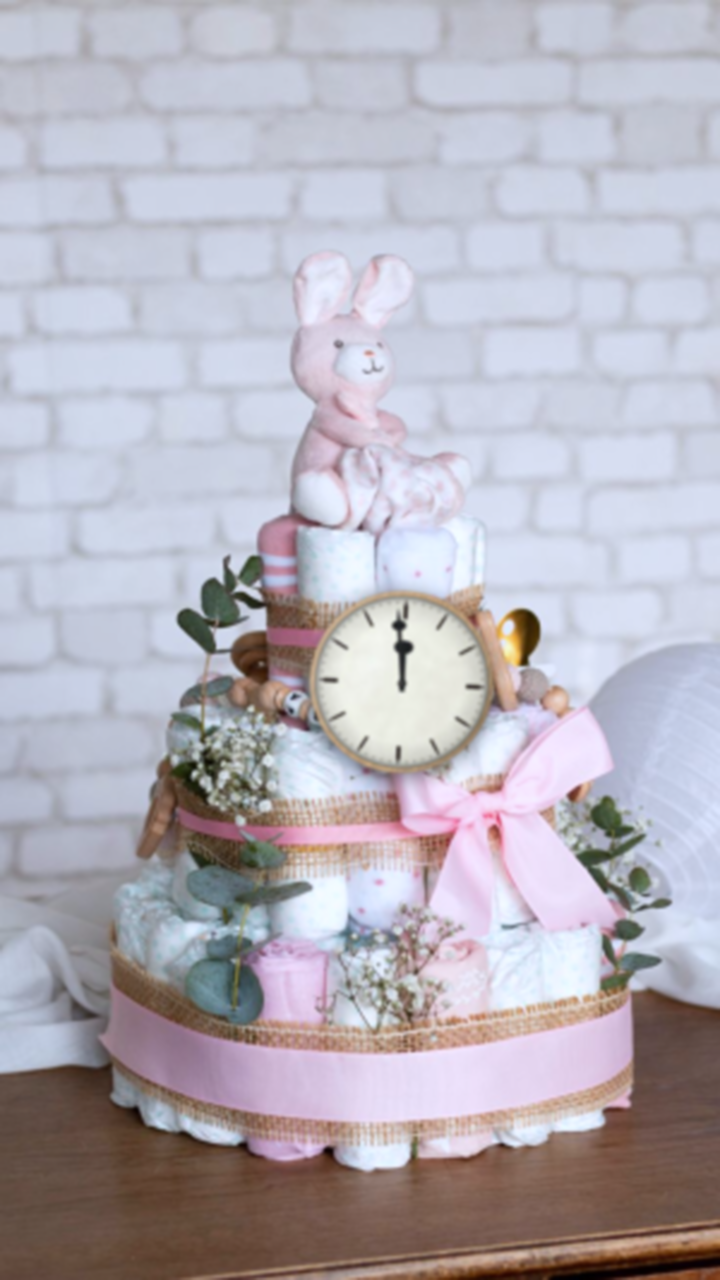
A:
11 h 59 min
